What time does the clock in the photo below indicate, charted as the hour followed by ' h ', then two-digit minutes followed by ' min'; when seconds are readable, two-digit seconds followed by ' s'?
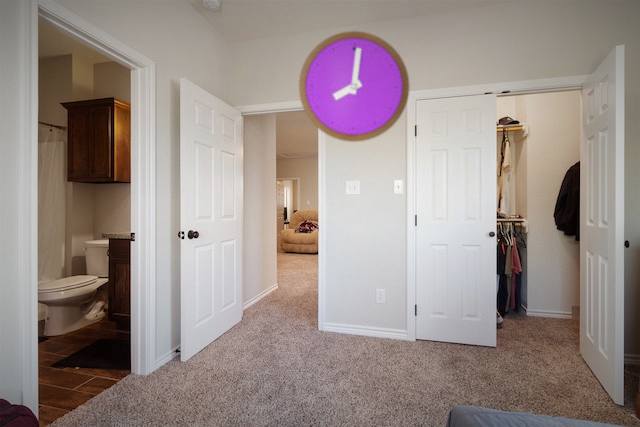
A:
8 h 01 min
